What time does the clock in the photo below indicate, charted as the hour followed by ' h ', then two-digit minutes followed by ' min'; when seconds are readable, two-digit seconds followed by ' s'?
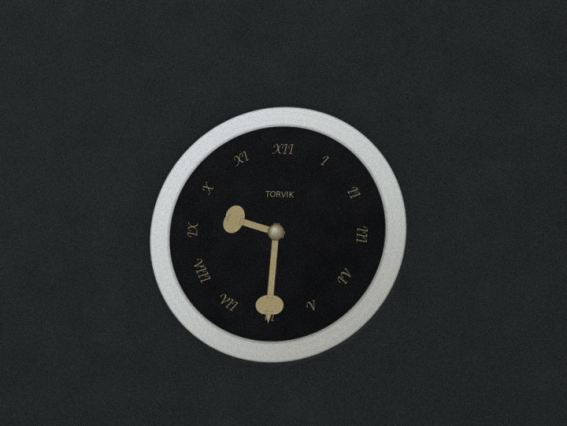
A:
9 h 30 min
